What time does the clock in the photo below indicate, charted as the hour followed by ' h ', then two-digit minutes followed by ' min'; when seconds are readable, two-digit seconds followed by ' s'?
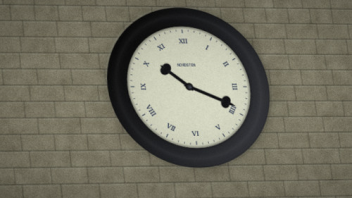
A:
10 h 19 min
